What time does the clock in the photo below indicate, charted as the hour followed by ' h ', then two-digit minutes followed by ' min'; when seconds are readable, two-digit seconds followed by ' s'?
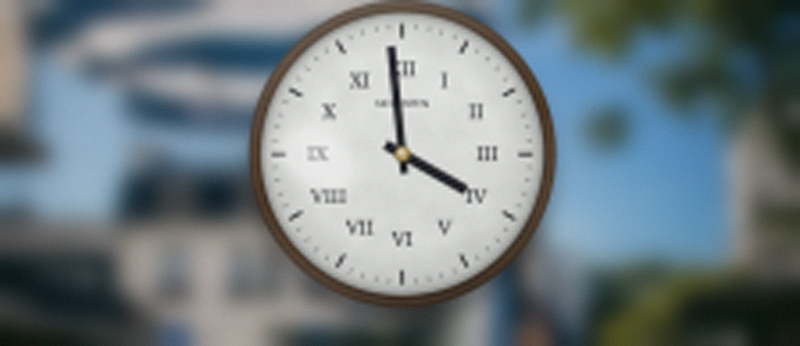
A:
3 h 59 min
